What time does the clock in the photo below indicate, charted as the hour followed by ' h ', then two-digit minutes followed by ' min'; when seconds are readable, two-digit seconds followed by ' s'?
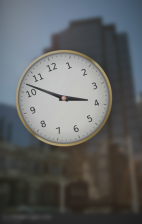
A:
3 h 52 min
